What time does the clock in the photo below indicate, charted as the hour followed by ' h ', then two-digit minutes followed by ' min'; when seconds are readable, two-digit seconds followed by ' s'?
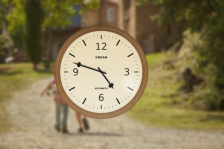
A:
4 h 48 min
